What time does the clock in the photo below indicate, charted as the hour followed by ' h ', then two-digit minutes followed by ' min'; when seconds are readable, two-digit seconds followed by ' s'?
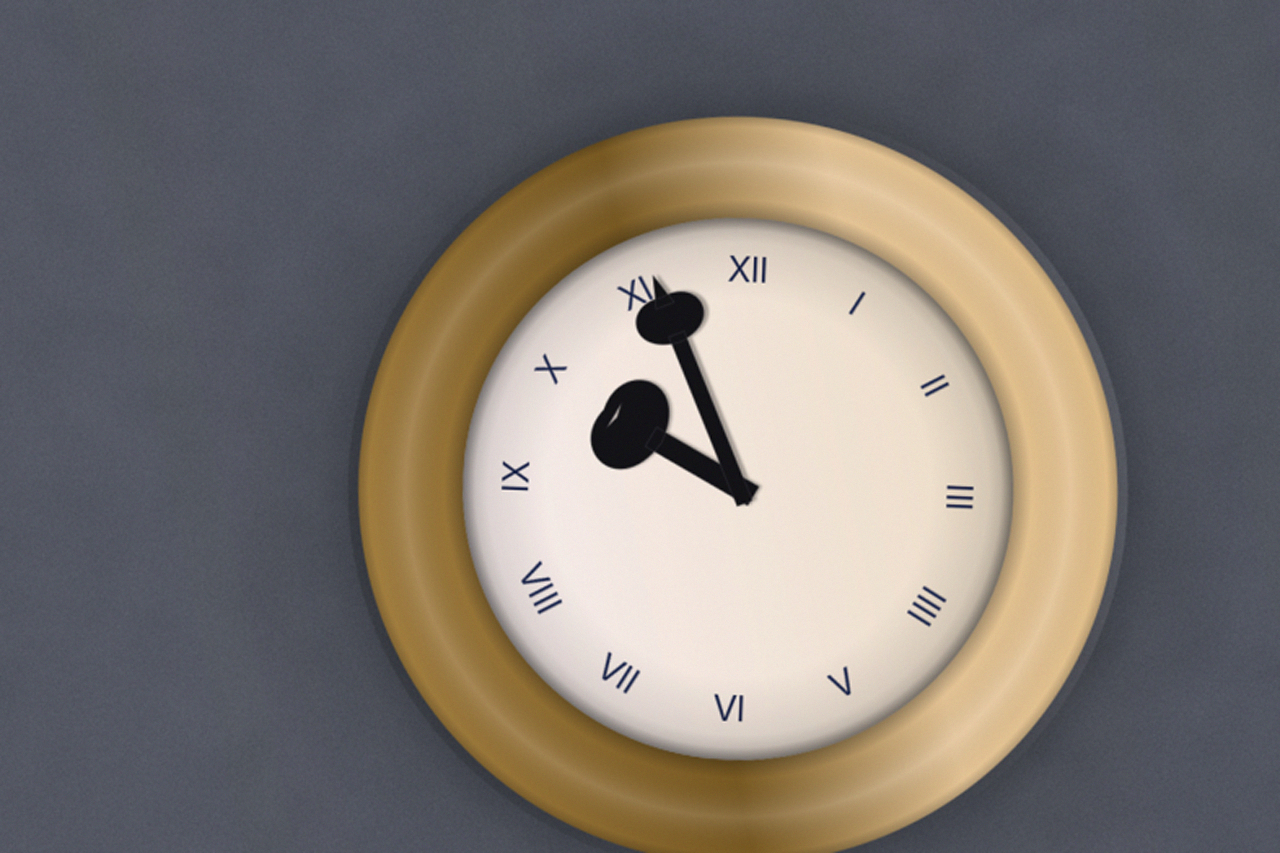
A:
9 h 56 min
